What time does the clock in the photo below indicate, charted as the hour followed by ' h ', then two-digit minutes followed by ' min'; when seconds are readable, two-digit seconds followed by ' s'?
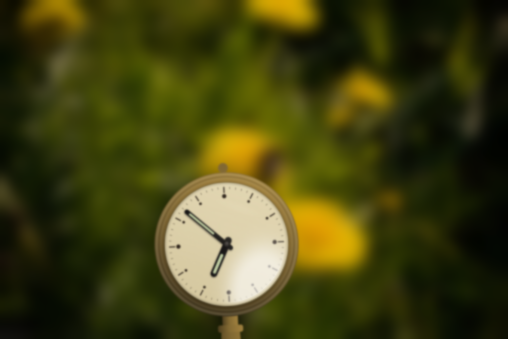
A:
6 h 52 min
